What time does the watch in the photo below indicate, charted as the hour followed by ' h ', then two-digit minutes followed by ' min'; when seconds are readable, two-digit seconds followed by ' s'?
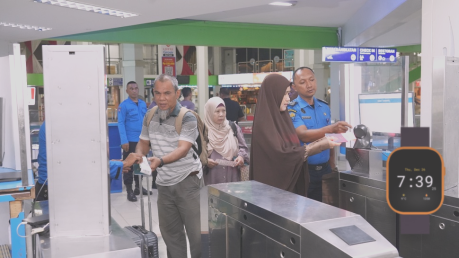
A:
7 h 39 min
